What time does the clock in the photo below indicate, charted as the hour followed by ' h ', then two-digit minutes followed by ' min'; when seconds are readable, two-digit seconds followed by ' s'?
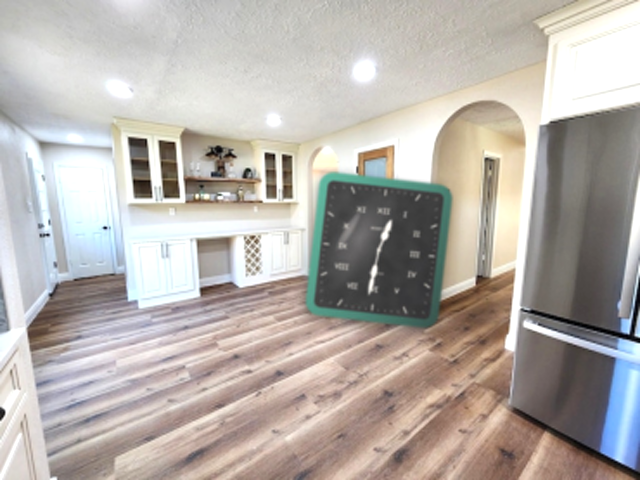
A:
12 h 31 min
